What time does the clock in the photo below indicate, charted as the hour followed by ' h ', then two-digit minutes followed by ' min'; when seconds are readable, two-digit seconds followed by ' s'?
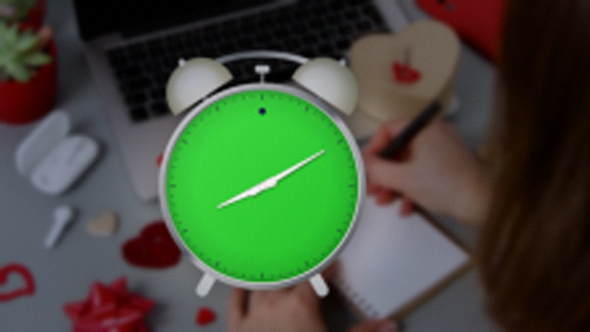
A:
8 h 10 min
